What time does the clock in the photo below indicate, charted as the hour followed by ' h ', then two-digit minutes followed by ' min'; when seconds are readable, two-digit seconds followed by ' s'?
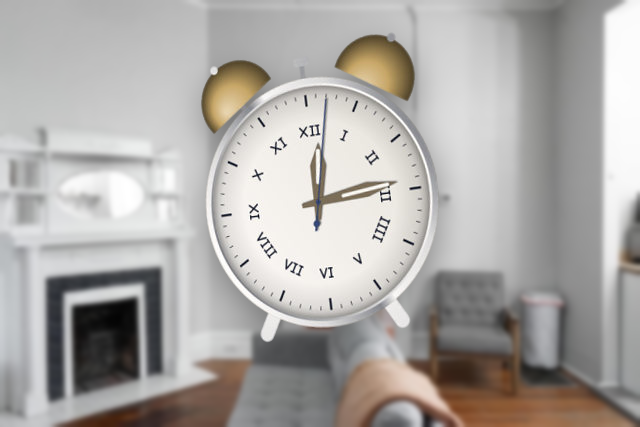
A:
12 h 14 min 02 s
